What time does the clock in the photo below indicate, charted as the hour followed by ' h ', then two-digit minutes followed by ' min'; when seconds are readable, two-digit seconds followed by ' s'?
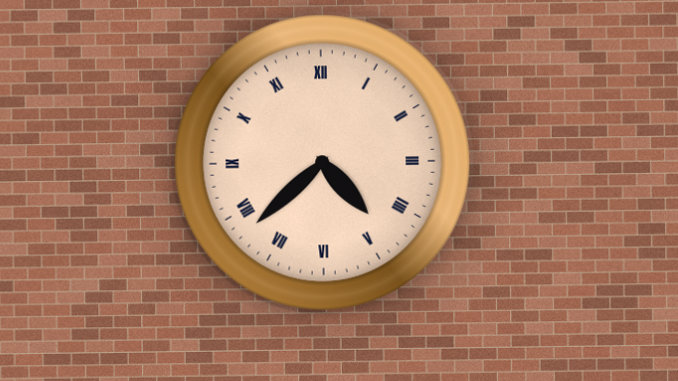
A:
4 h 38 min
